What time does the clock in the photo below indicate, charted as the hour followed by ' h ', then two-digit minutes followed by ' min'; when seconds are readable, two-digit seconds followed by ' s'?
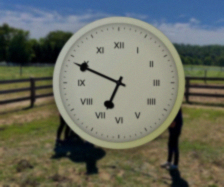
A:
6 h 49 min
